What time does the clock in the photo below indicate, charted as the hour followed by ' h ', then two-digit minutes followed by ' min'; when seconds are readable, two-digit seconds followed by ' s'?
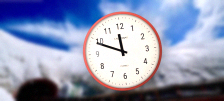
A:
11 h 49 min
